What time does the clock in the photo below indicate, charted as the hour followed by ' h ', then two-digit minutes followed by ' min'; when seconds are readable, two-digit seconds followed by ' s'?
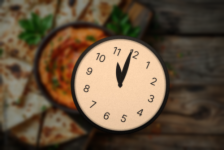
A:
10 h 59 min
